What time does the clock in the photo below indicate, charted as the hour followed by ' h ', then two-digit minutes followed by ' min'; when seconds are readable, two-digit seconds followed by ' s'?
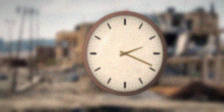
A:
2 h 19 min
